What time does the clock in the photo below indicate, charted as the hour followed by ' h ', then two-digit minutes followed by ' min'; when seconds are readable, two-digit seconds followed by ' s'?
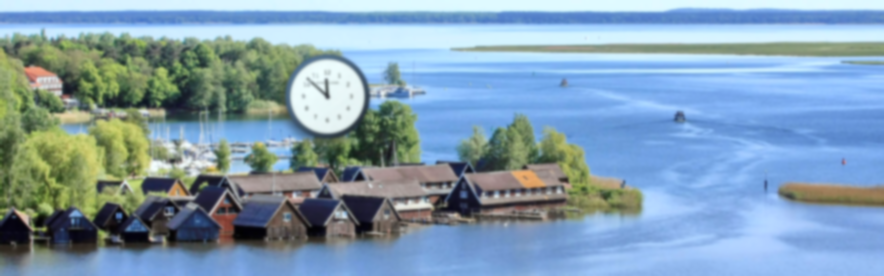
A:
11 h 52 min
